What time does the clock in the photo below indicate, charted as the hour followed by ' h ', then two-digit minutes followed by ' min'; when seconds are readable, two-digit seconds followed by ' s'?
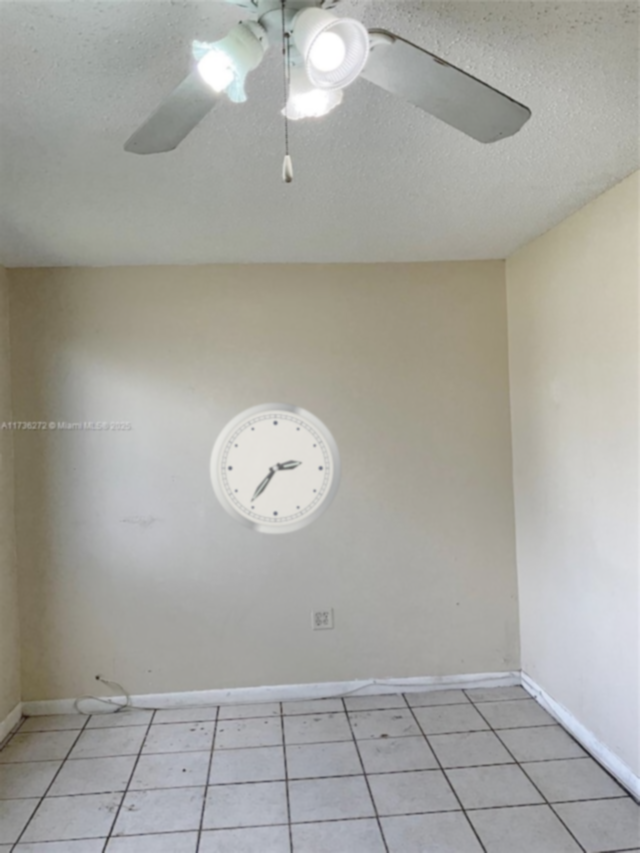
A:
2 h 36 min
